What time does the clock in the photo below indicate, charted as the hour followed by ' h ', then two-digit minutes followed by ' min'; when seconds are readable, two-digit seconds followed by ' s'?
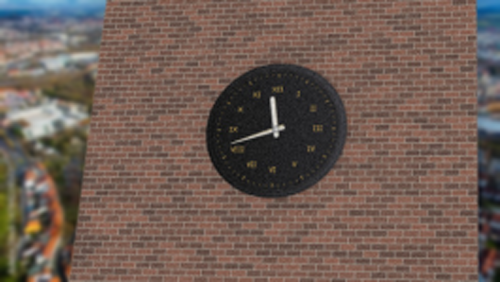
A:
11 h 42 min
